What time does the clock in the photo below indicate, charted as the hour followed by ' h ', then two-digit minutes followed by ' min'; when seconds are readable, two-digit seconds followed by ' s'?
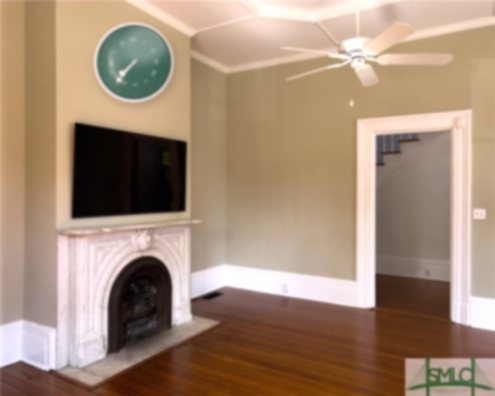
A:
7 h 37 min
